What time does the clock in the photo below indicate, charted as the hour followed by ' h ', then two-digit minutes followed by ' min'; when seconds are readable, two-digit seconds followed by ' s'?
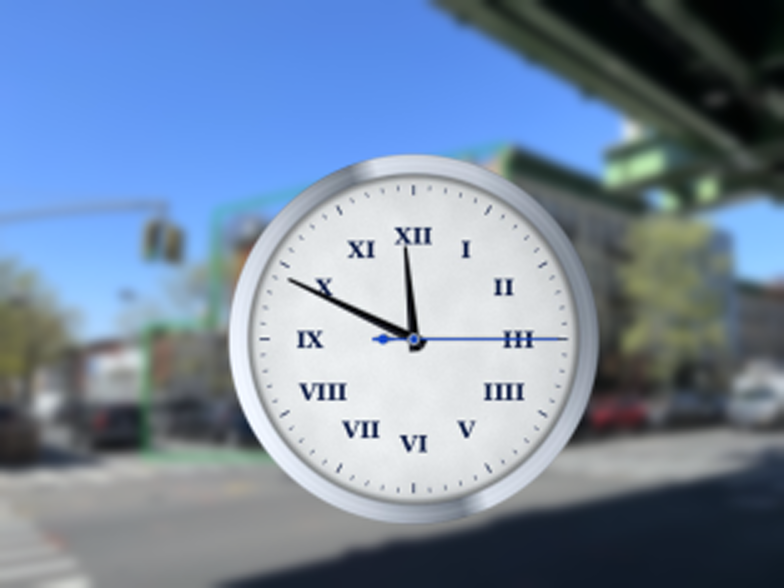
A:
11 h 49 min 15 s
